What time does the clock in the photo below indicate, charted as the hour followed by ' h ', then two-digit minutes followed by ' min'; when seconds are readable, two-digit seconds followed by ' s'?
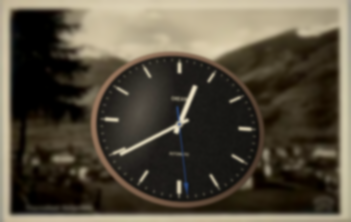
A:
12 h 39 min 29 s
